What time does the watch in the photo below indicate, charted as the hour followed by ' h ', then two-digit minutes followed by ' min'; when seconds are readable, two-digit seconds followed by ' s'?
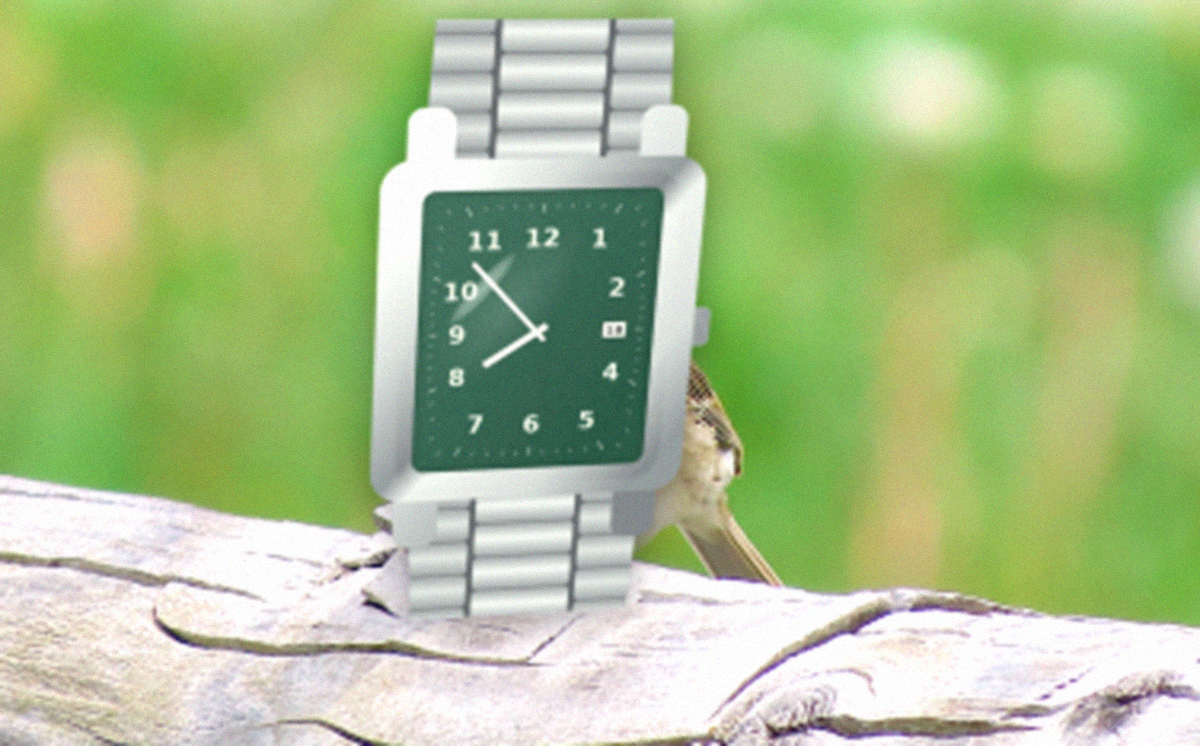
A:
7 h 53 min
